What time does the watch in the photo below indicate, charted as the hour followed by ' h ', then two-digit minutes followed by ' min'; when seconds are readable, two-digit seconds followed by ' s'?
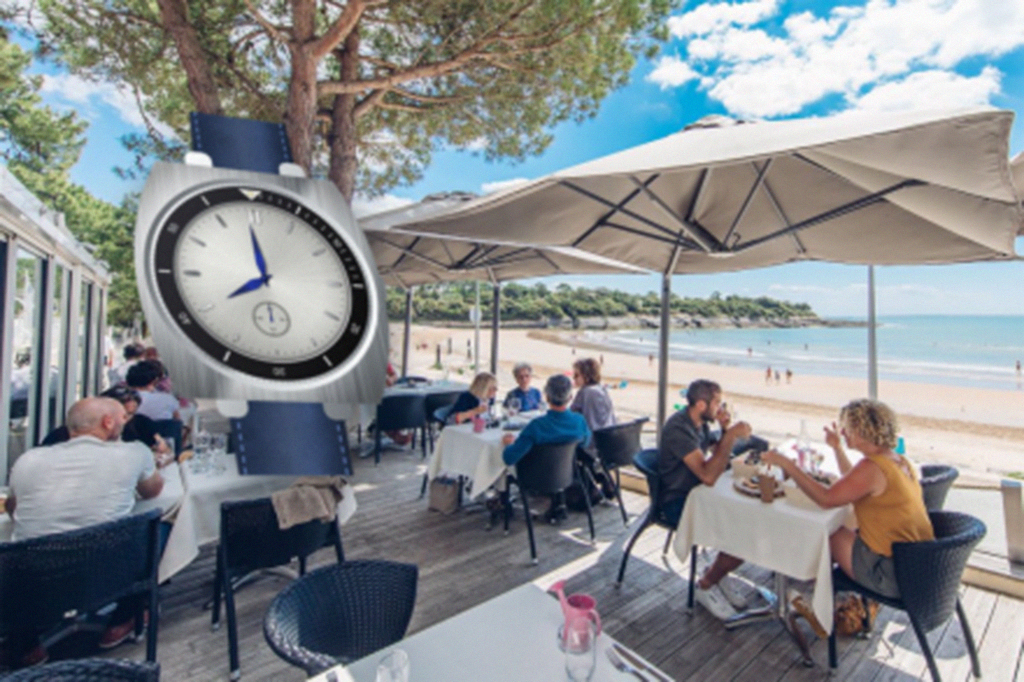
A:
7 h 59 min
